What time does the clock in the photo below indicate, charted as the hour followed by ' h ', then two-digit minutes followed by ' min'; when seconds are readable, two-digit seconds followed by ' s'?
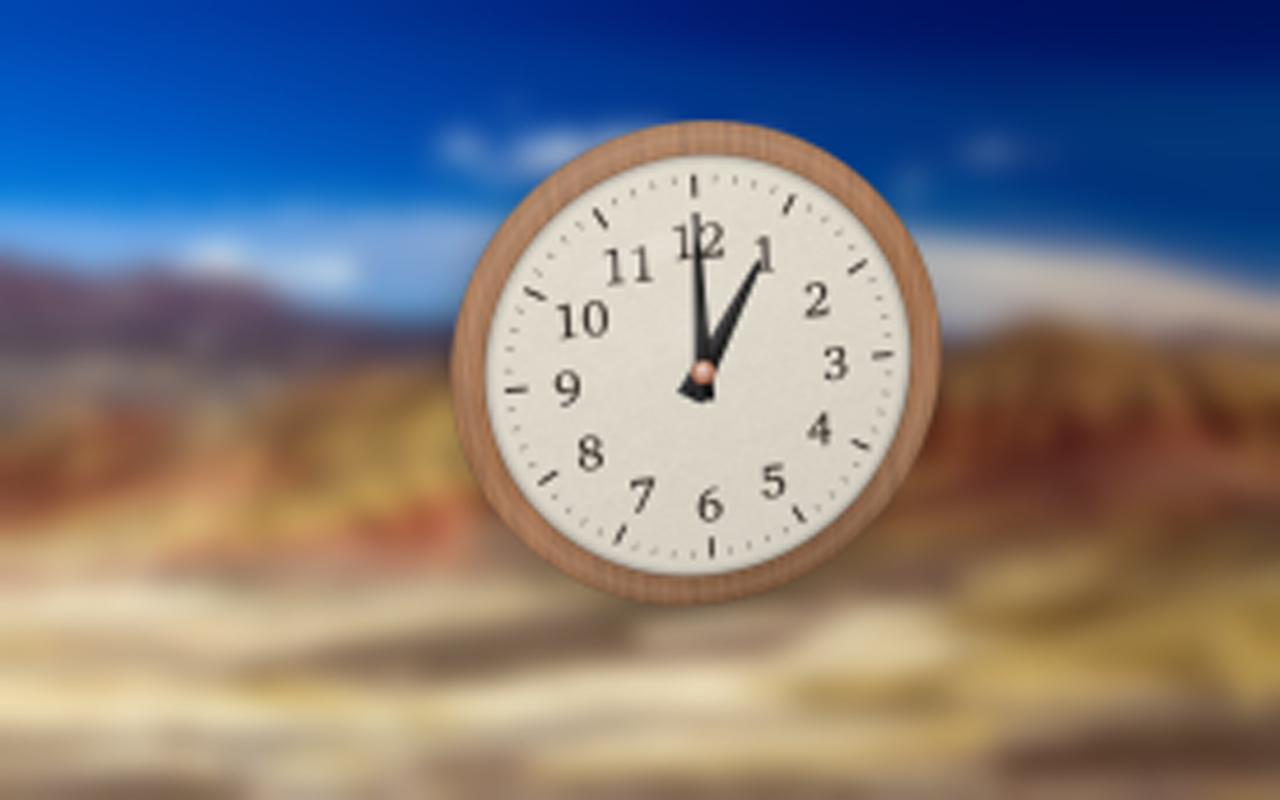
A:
1 h 00 min
